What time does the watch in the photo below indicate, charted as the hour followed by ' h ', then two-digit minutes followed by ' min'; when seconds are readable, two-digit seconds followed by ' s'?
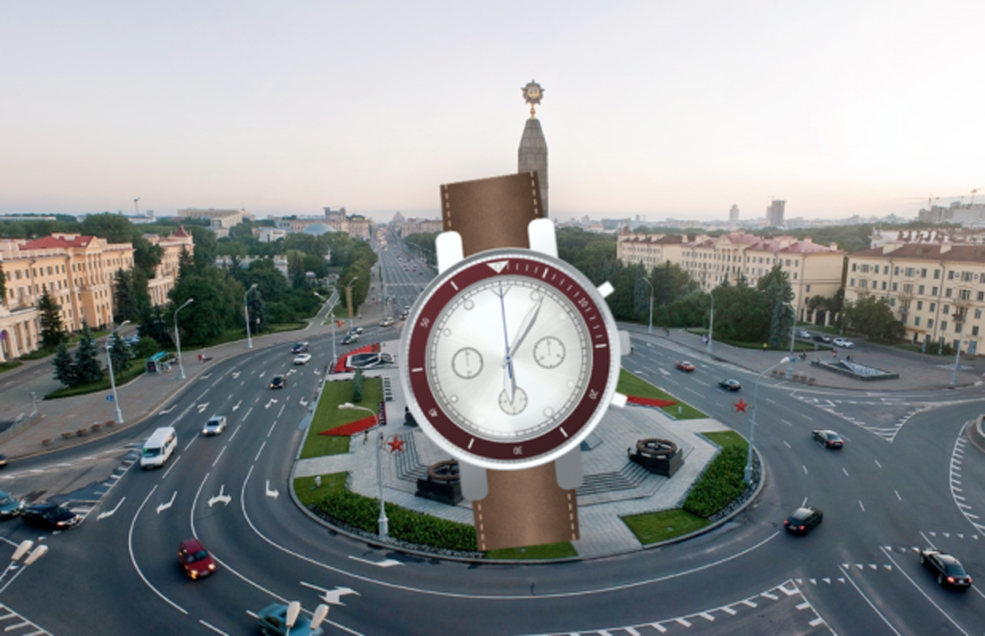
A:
6 h 06 min
